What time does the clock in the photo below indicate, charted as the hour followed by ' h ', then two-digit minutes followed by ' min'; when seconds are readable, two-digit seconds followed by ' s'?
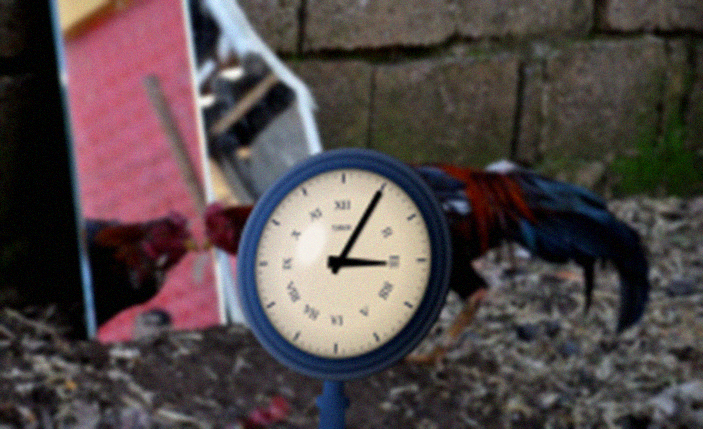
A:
3 h 05 min
